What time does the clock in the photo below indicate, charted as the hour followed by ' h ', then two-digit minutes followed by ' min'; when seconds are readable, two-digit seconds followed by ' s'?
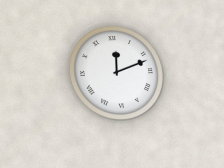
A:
12 h 12 min
